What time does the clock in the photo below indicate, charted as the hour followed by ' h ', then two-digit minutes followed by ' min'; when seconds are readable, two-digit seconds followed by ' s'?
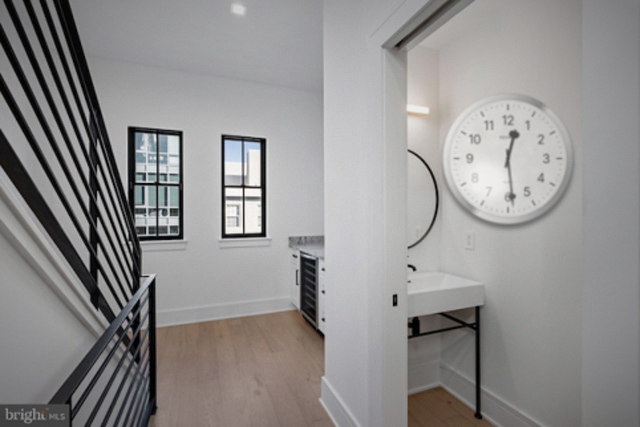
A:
12 h 29 min
